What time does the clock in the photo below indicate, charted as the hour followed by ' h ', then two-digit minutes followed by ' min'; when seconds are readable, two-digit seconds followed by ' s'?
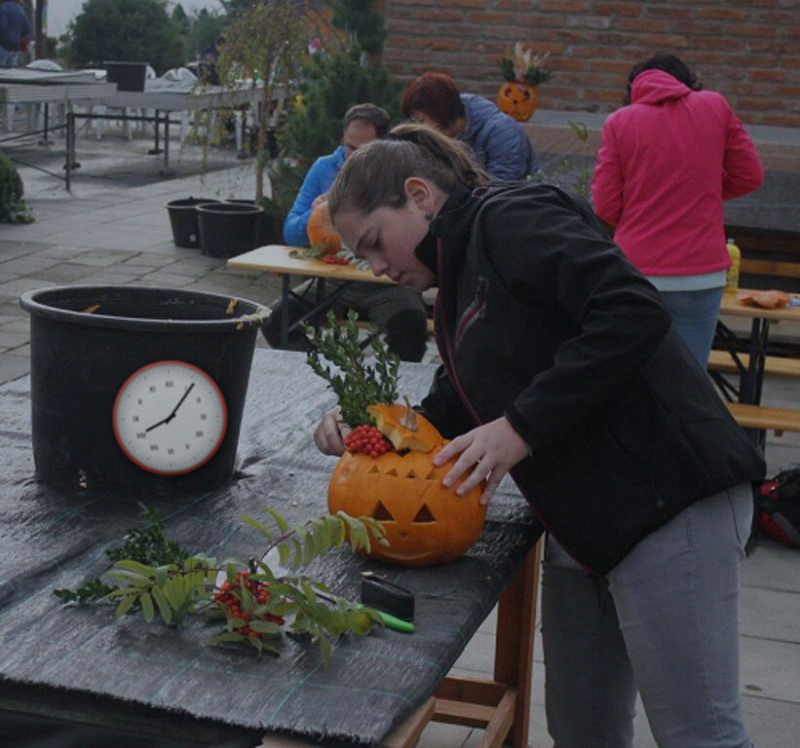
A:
8 h 06 min
